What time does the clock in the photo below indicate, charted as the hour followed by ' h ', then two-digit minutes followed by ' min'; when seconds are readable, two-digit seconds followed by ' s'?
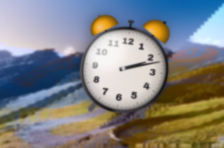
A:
2 h 12 min
